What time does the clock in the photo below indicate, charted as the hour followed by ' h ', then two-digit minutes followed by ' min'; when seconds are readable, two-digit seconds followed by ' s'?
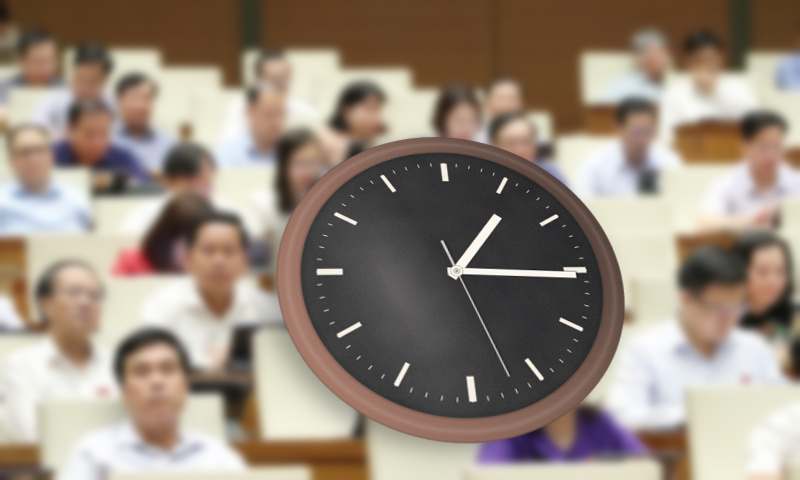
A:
1 h 15 min 27 s
